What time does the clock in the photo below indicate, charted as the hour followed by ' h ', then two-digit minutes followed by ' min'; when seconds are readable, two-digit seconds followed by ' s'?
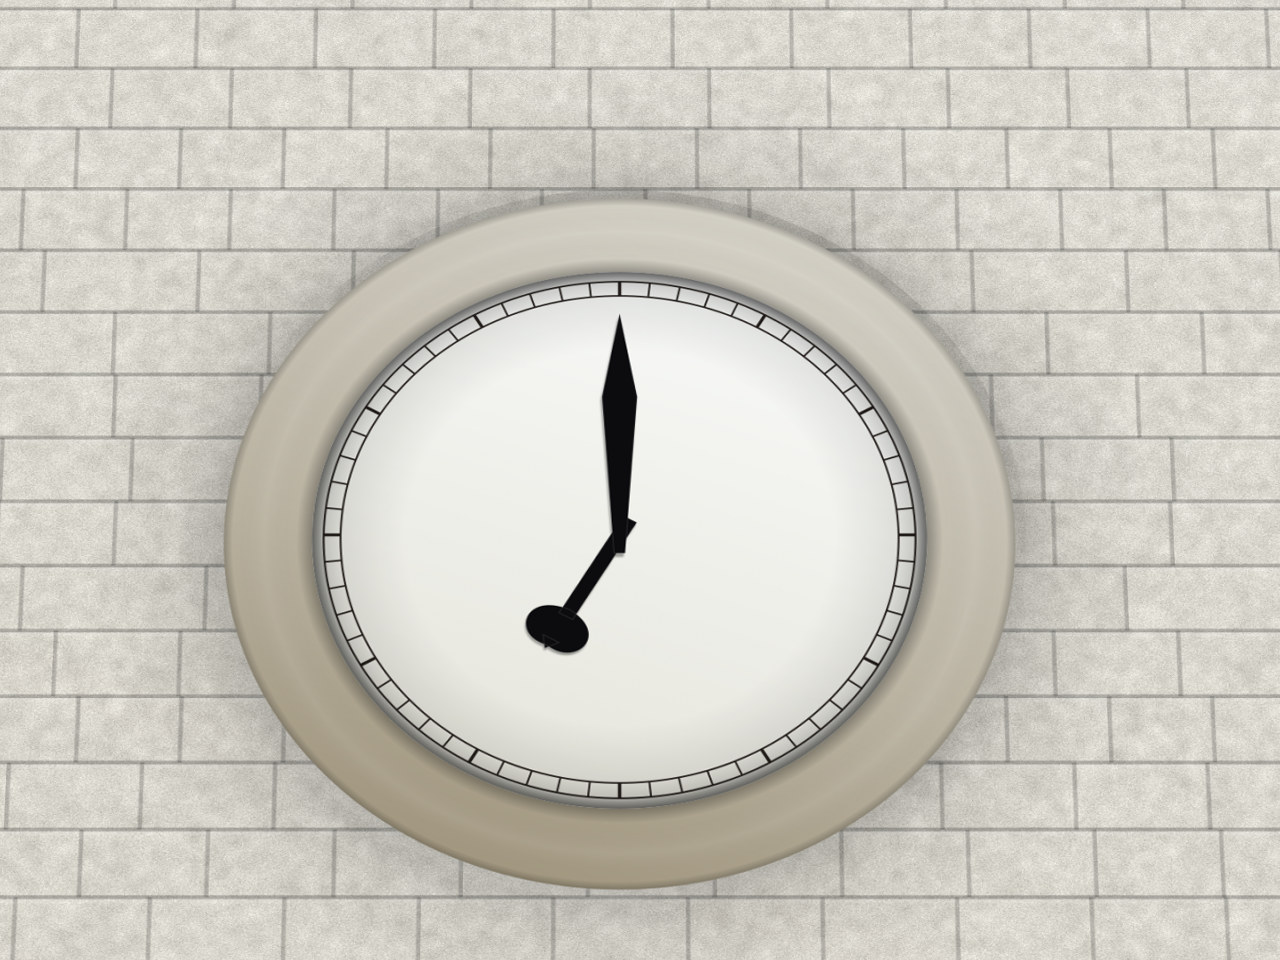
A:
7 h 00 min
